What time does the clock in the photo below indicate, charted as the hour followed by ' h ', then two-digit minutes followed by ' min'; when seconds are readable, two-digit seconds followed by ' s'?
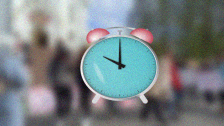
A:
10 h 00 min
